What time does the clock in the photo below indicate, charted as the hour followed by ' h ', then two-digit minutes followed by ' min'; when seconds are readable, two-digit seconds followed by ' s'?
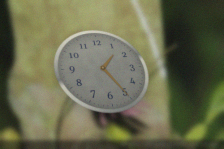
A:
1 h 25 min
